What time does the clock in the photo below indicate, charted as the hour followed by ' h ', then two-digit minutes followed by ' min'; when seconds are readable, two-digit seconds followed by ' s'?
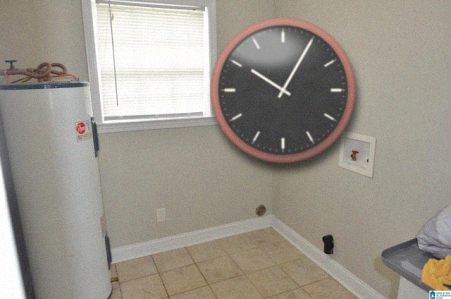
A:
10 h 05 min
